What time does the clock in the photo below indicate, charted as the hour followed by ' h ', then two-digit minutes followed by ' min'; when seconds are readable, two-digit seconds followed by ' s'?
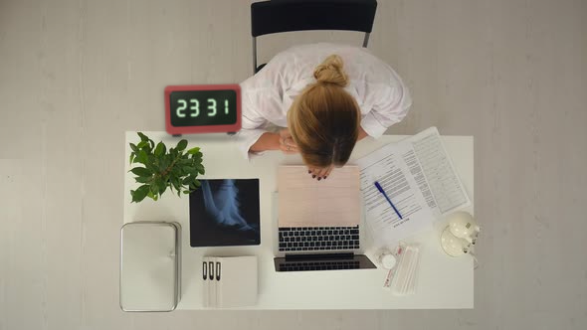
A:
23 h 31 min
